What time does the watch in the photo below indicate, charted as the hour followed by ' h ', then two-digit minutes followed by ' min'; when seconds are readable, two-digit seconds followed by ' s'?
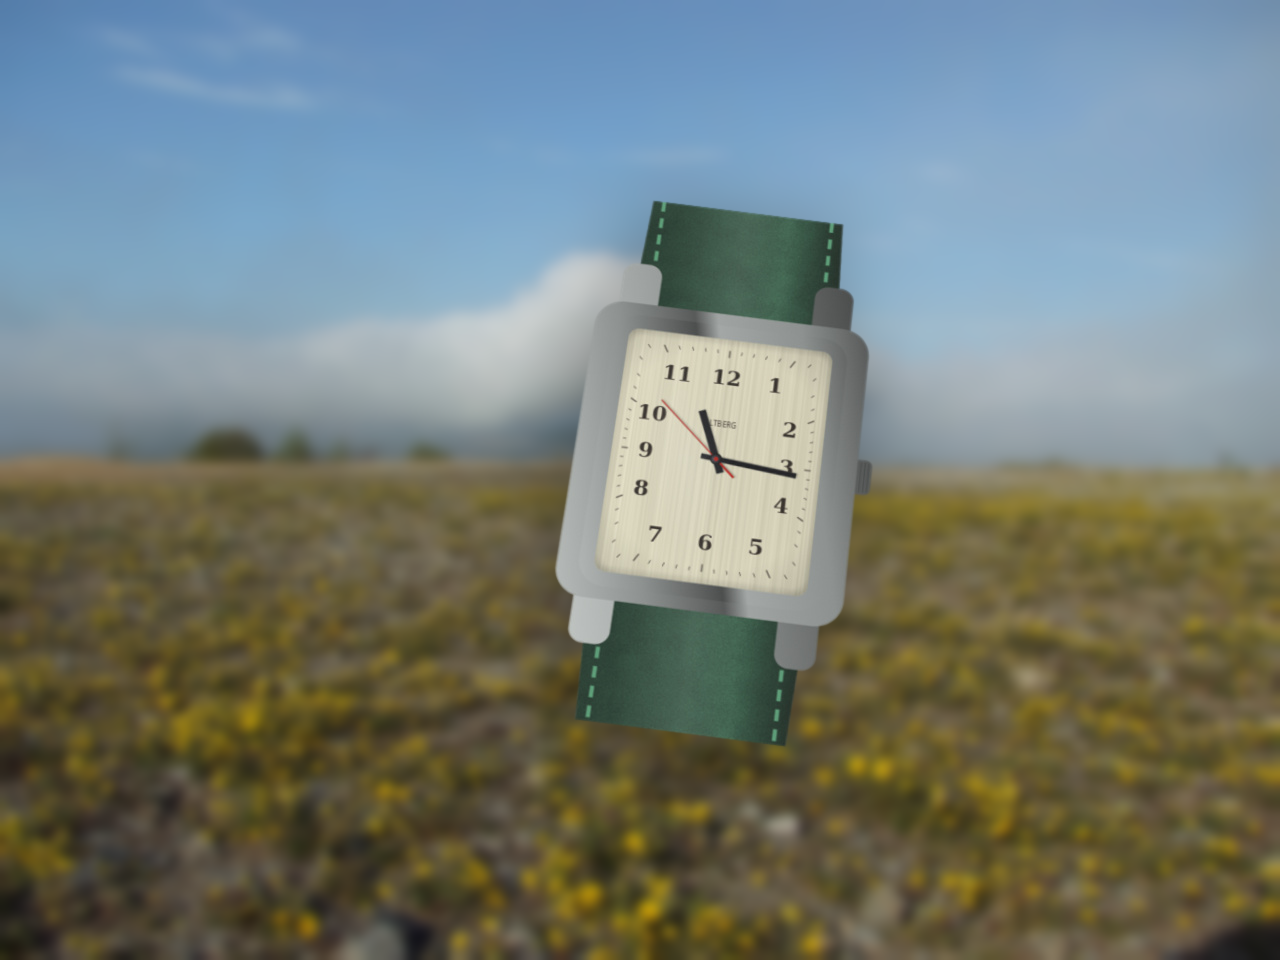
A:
11 h 15 min 52 s
